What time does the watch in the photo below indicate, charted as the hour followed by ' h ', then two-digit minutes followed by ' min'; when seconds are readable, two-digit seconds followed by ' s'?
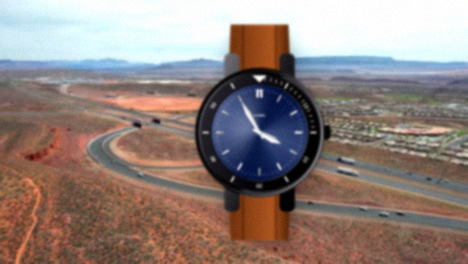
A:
3 h 55 min
